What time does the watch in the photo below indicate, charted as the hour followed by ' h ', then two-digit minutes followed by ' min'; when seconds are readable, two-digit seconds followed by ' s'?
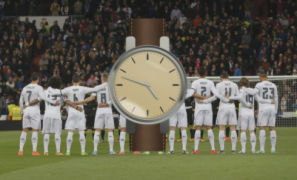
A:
4 h 48 min
